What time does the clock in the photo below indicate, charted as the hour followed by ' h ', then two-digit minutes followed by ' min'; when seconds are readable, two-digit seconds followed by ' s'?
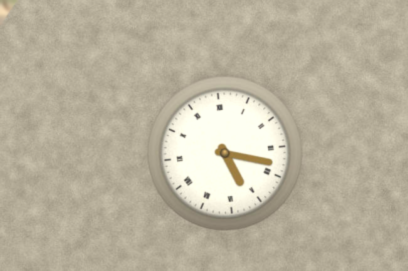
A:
5 h 18 min
